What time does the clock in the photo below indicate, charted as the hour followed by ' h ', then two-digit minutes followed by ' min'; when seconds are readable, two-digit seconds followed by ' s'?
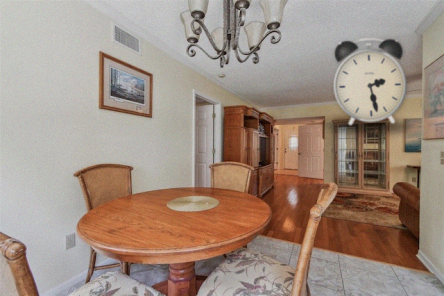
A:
2 h 28 min
